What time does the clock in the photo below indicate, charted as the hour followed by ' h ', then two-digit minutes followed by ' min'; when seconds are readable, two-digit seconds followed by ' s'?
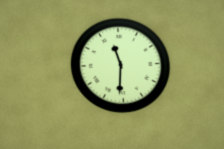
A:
11 h 31 min
